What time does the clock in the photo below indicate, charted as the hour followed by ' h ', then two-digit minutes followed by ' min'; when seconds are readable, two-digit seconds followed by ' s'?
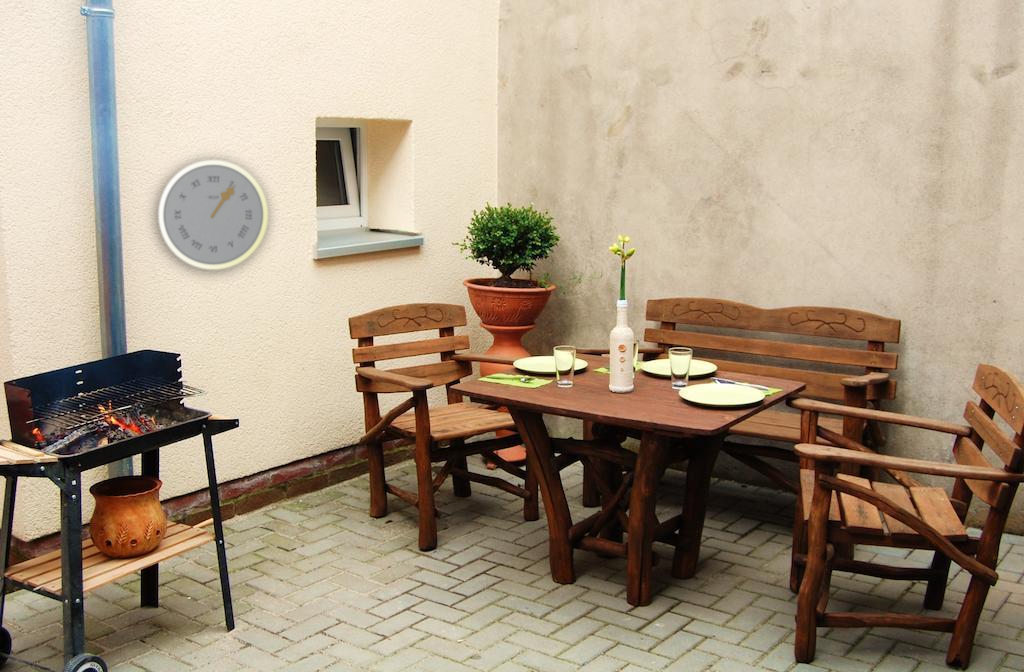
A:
1 h 06 min
